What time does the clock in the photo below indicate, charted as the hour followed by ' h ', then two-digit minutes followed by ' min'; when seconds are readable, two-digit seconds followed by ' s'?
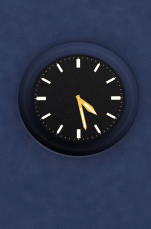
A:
4 h 28 min
